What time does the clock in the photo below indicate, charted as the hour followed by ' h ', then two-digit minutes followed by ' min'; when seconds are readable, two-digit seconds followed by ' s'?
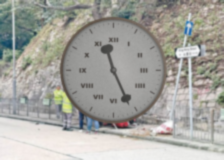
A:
11 h 26 min
